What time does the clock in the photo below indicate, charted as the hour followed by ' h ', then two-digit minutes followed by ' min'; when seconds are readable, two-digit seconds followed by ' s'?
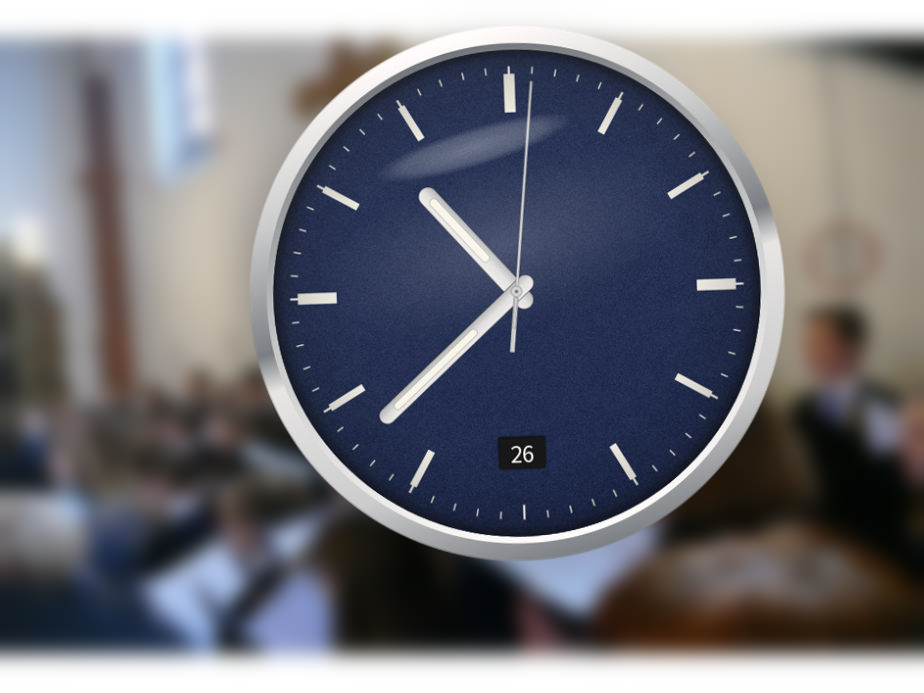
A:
10 h 38 min 01 s
